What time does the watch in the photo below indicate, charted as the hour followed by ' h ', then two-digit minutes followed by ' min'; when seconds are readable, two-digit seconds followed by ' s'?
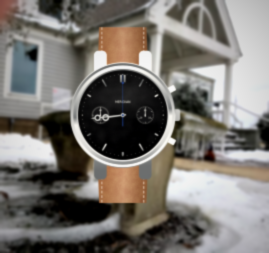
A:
8 h 44 min
